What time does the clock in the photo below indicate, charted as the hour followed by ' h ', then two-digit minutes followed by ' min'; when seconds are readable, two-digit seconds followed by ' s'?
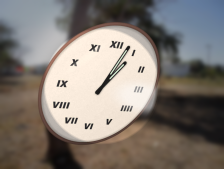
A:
1 h 03 min
